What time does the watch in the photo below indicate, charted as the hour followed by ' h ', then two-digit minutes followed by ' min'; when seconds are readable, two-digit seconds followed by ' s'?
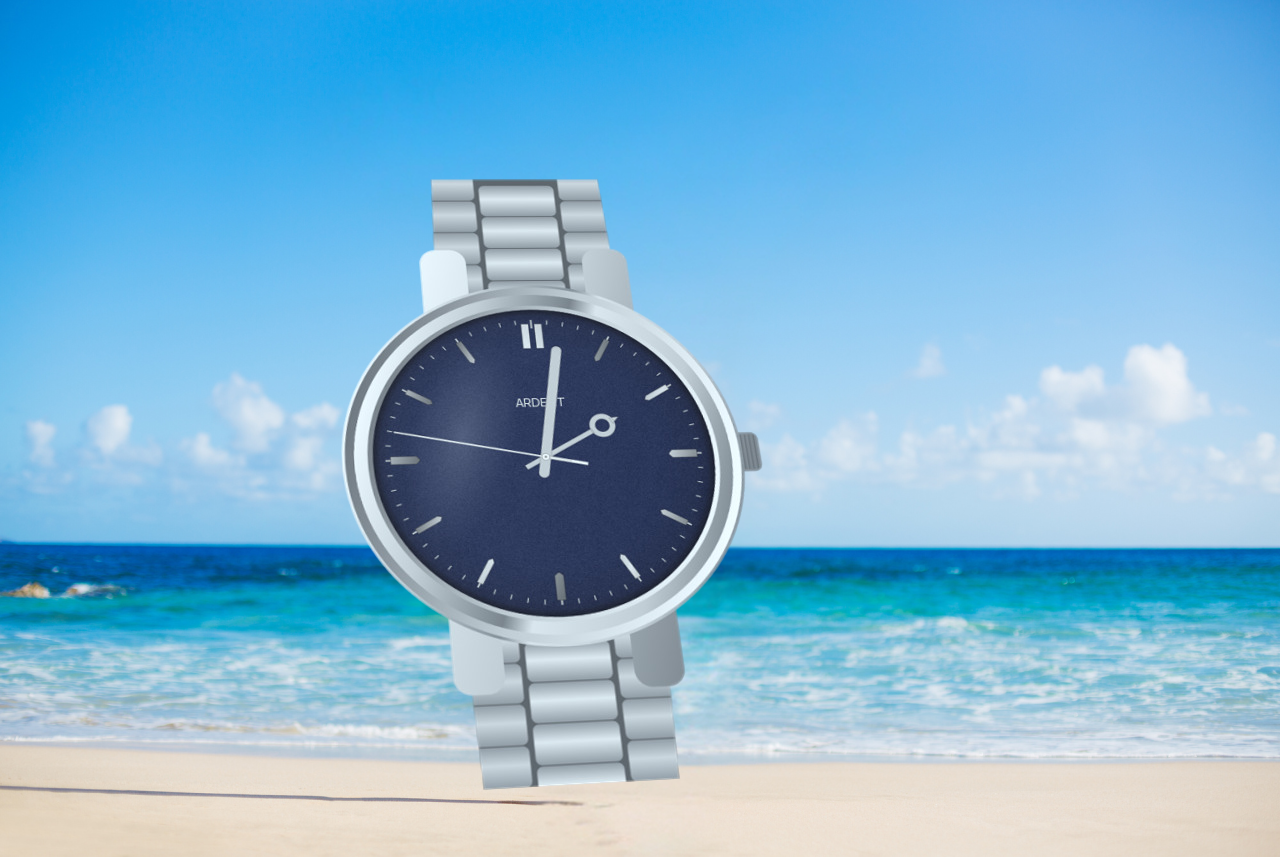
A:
2 h 01 min 47 s
